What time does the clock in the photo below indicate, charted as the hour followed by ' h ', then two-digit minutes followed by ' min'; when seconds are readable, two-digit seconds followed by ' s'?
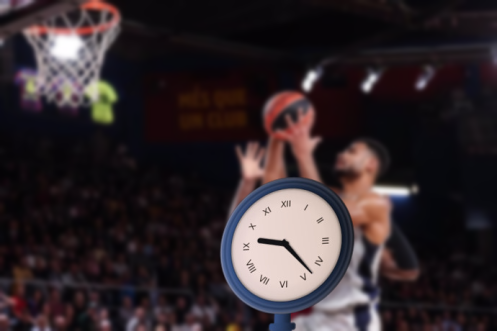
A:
9 h 23 min
